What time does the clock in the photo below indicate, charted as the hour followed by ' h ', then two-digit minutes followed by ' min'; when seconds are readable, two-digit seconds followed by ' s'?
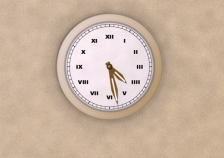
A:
4 h 28 min
